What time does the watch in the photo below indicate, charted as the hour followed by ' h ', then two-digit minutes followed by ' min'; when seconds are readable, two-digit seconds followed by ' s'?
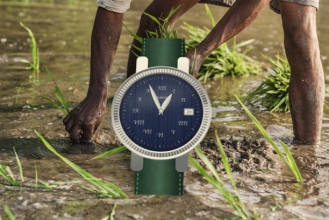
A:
12 h 56 min
